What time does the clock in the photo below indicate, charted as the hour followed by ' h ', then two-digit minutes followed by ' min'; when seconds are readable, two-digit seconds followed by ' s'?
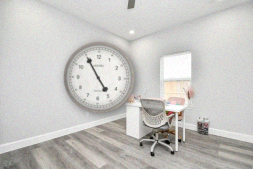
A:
4 h 55 min
